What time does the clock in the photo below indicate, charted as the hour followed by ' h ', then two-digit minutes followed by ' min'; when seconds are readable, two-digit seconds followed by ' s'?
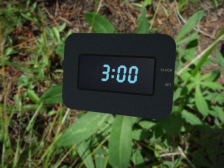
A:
3 h 00 min
